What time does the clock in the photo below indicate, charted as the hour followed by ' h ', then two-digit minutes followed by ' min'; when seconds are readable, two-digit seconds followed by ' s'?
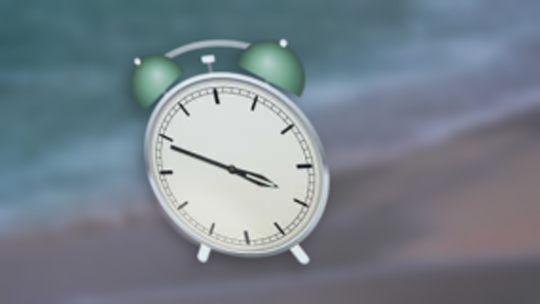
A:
3 h 49 min
